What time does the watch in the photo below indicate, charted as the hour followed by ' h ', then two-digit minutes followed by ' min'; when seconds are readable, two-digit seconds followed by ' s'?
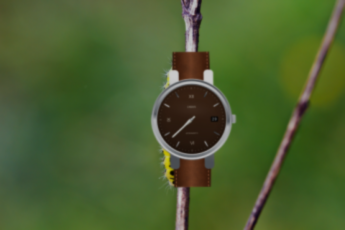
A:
7 h 38 min
